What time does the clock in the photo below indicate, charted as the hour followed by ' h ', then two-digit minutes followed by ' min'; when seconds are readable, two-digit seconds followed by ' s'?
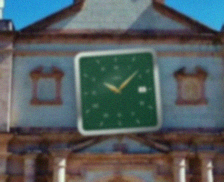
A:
10 h 08 min
